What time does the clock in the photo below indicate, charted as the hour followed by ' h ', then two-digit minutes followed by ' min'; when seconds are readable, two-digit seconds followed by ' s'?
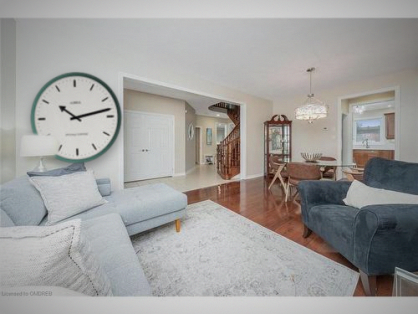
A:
10 h 13 min
